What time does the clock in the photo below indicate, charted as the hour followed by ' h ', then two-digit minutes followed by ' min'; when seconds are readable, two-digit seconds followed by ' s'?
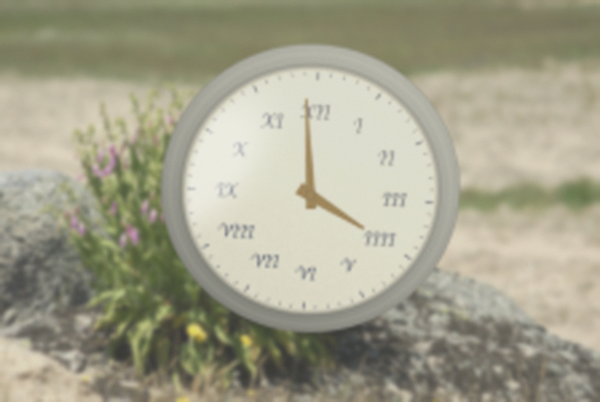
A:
3 h 59 min
